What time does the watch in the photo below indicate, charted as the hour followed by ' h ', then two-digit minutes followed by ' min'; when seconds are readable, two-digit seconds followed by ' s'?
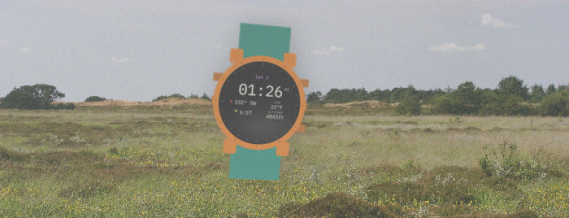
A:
1 h 26 min
